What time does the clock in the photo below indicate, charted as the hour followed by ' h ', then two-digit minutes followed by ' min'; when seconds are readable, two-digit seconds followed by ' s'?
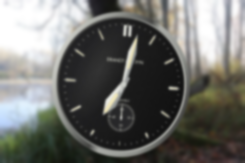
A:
7 h 02 min
